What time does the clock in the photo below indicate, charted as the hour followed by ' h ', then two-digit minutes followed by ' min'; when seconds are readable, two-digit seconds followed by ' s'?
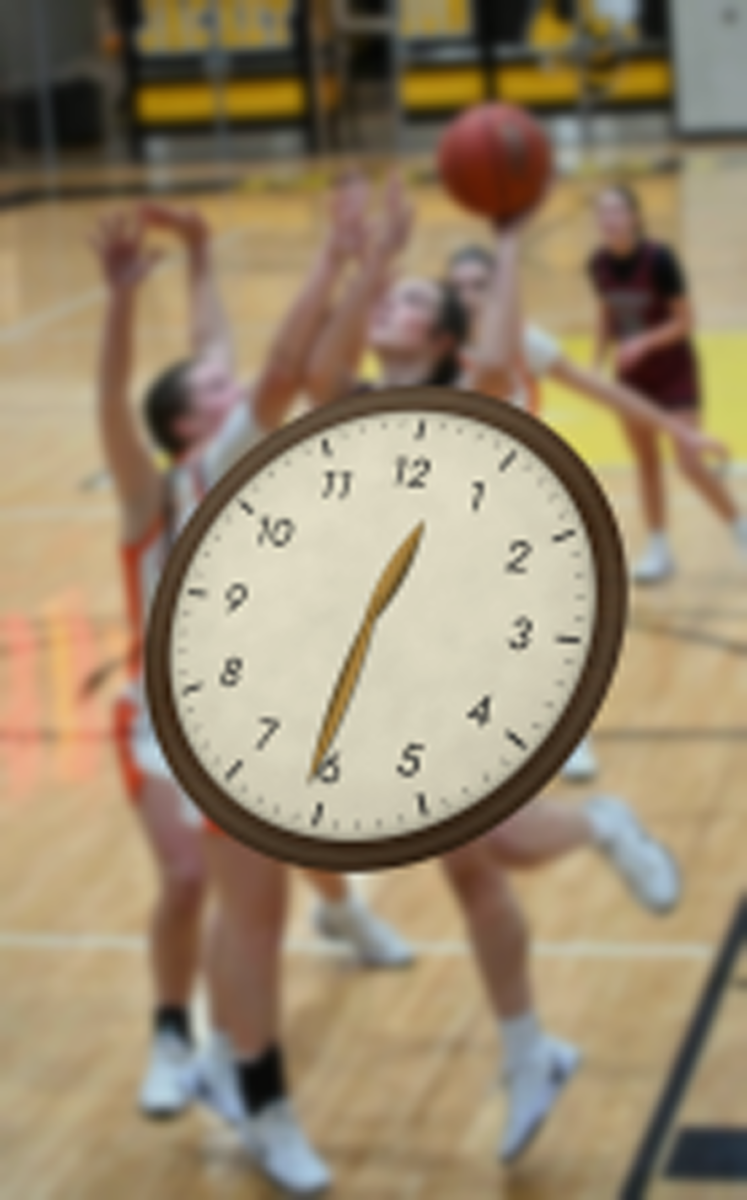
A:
12 h 31 min
